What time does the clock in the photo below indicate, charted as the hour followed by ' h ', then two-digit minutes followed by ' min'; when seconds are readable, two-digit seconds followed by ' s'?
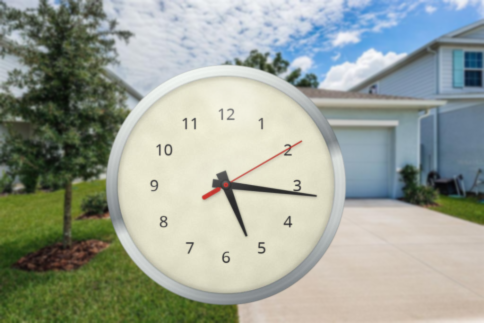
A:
5 h 16 min 10 s
